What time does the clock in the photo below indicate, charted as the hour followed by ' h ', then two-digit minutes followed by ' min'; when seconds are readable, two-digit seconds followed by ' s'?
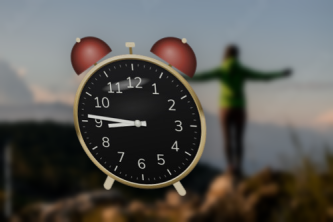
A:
8 h 46 min
